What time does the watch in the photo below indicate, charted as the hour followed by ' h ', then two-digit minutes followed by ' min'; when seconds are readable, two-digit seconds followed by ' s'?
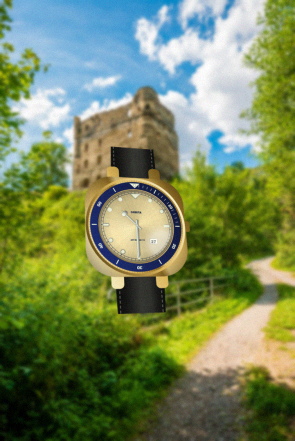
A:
10 h 30 min
